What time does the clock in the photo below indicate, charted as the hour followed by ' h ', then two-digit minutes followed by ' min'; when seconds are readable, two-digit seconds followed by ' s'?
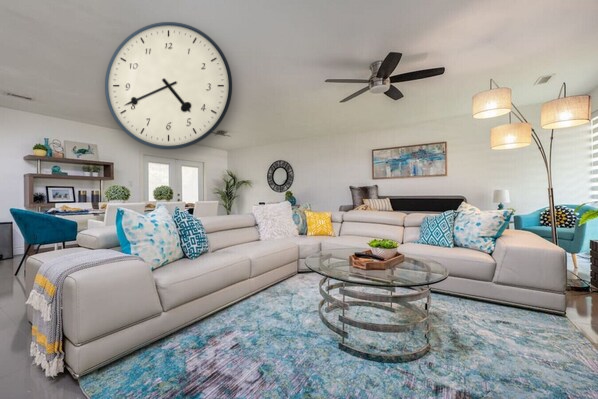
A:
4 h 41 min
